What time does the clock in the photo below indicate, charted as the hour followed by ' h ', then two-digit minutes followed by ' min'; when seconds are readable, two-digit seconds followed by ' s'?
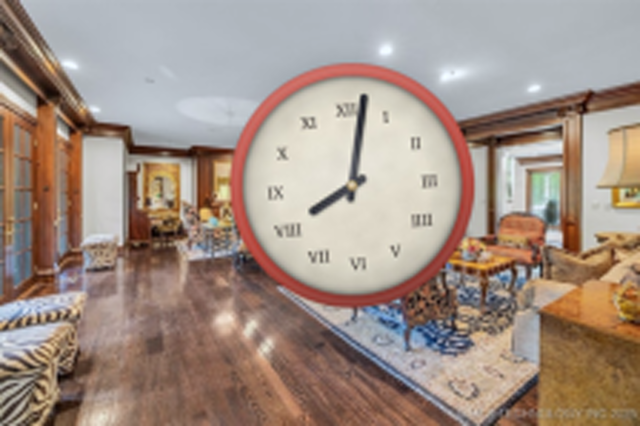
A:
8 h 02 min
